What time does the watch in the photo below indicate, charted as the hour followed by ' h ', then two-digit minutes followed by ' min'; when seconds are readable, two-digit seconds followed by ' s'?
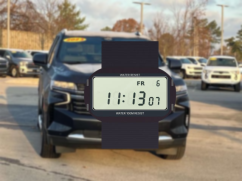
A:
11 h 13 min 07 s
